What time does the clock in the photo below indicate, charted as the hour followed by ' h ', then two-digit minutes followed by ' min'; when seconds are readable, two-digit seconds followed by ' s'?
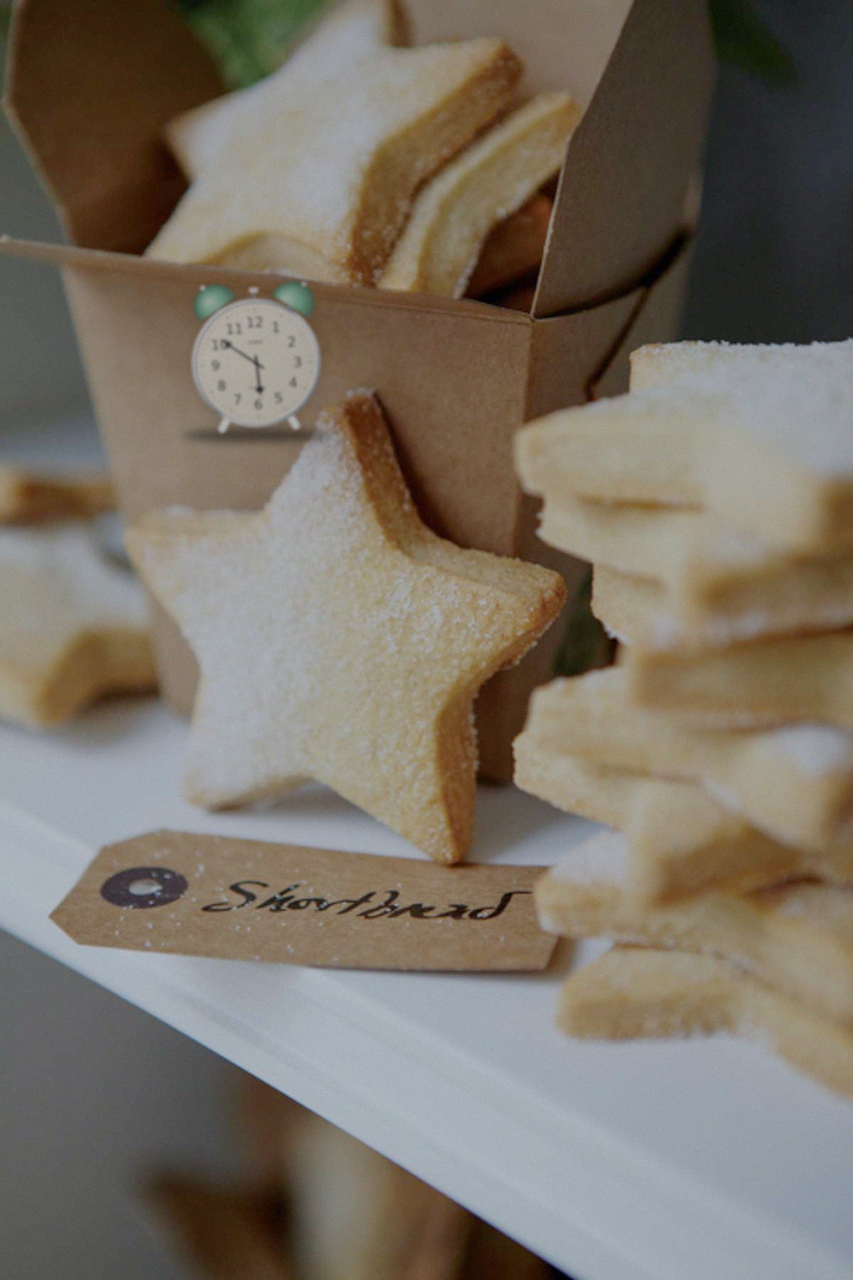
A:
5 h 51 min
